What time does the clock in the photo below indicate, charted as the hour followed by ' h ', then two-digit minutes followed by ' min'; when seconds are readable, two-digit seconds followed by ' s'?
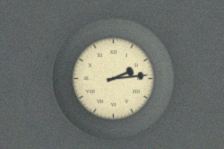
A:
2 h 14 min
